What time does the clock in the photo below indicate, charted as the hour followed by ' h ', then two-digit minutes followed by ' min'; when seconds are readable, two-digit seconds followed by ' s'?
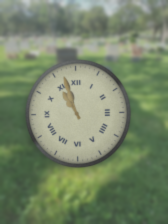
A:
10 h 57 min
